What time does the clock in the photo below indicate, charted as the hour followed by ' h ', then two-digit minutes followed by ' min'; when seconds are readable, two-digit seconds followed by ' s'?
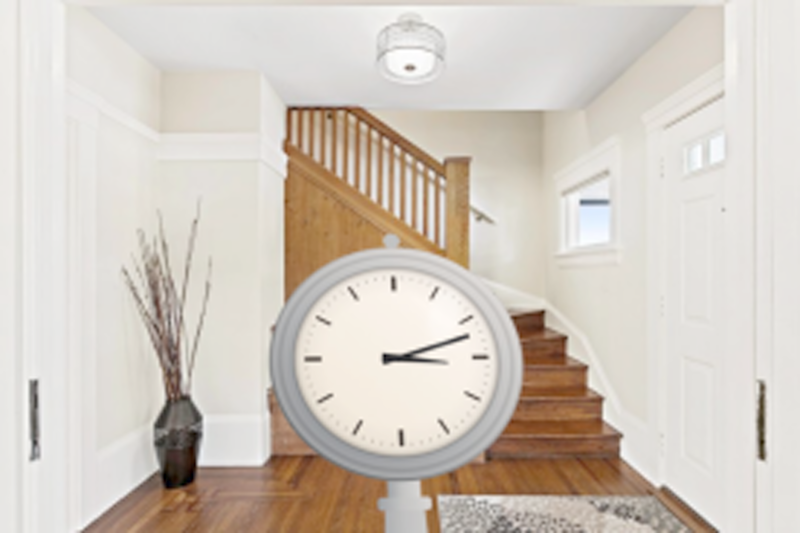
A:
3 h 12 min
